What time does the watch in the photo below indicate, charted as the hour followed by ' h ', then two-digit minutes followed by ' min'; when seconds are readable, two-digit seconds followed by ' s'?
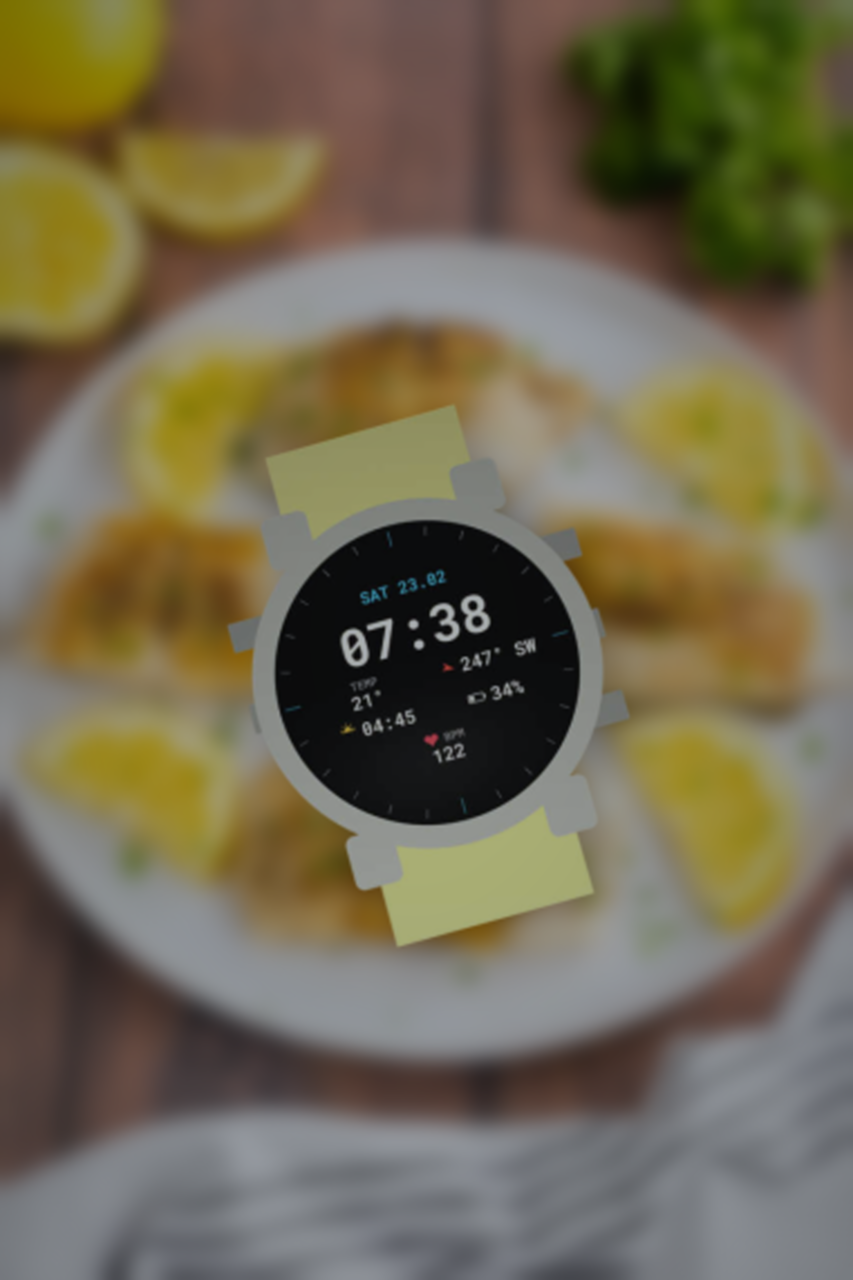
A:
7 h 38 min
